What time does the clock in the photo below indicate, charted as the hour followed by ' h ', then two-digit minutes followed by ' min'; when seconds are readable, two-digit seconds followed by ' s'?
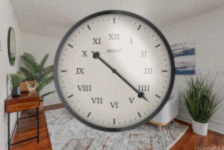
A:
10 h 22 min
